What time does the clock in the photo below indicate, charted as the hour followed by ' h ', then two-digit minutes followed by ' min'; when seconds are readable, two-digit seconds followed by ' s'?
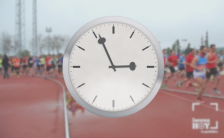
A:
2 h 56 min
